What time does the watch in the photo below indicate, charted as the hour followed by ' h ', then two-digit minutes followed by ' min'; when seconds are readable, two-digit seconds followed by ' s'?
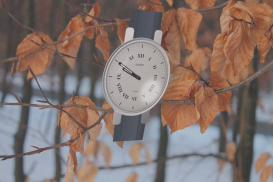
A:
9 h 50 min
